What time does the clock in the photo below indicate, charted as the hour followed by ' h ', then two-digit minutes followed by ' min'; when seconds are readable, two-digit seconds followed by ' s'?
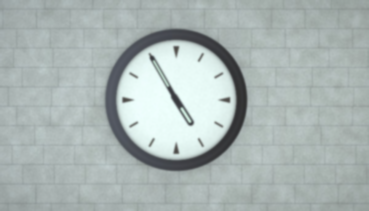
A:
4 h 55 min
